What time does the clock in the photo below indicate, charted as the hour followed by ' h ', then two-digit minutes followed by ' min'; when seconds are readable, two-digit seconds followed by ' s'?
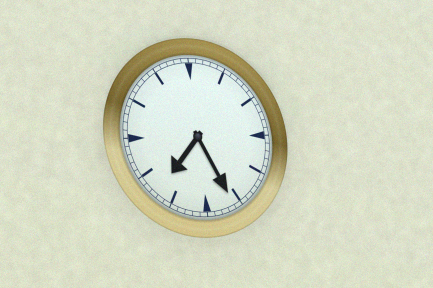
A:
7 h 26 min
